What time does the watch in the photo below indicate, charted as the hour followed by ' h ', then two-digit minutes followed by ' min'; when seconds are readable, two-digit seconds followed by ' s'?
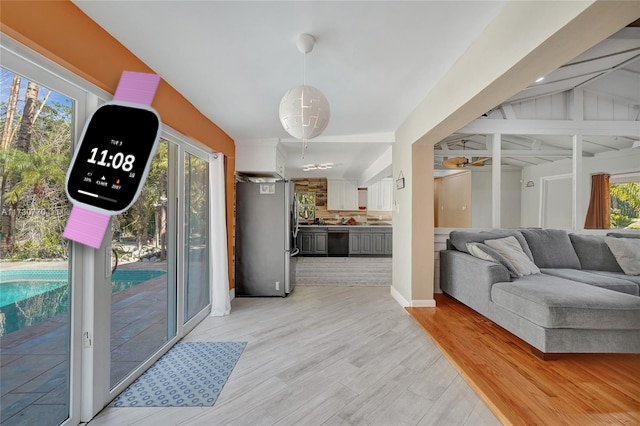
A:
11 h 08 min
